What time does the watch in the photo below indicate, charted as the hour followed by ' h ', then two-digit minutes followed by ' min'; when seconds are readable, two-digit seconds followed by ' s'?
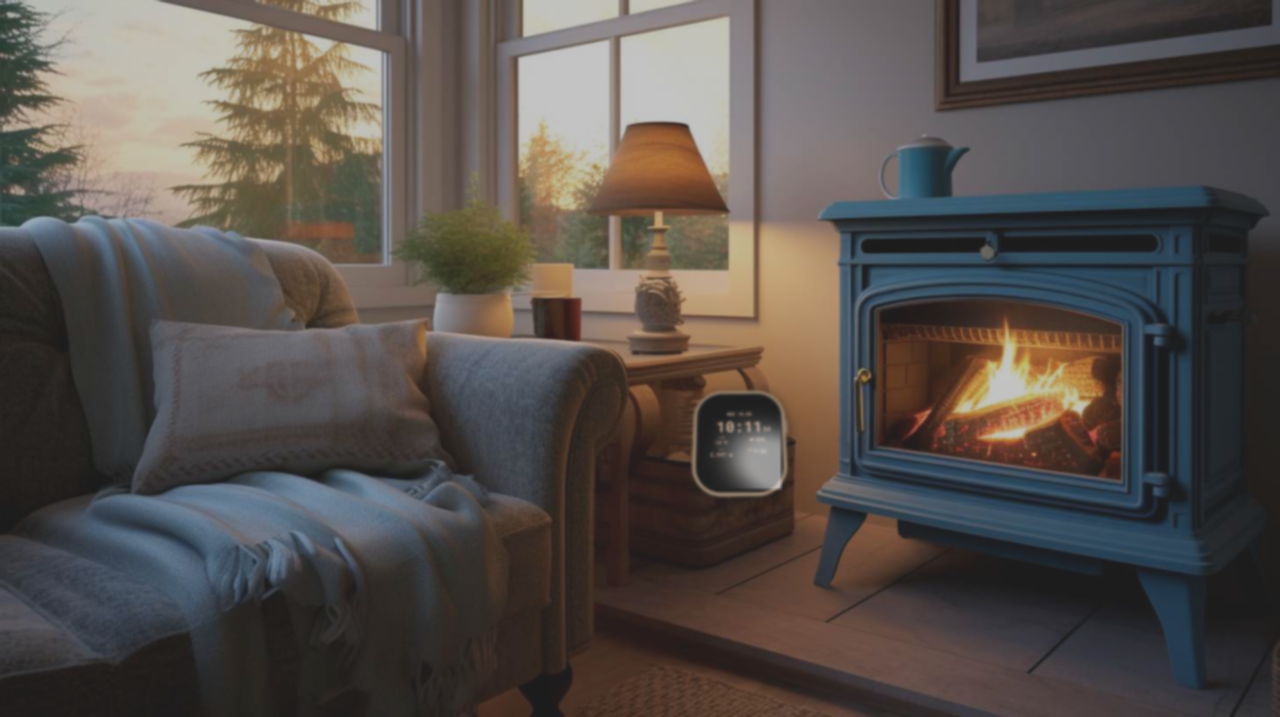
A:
10 h 11 min
